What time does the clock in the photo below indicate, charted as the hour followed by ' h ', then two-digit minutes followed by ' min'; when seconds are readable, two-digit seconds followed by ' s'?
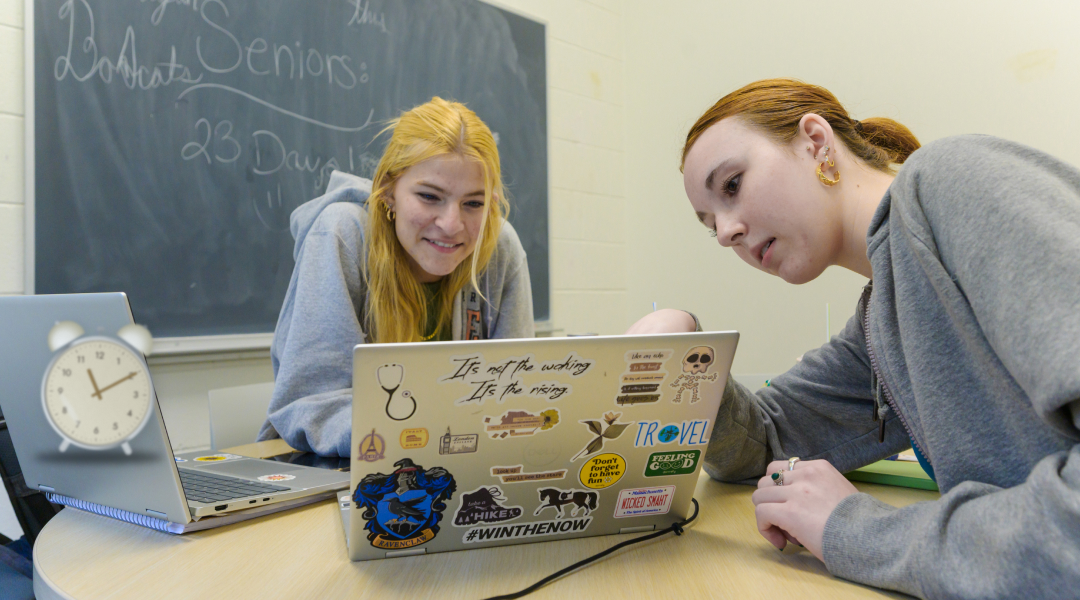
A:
11 h 10 min
